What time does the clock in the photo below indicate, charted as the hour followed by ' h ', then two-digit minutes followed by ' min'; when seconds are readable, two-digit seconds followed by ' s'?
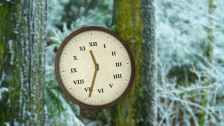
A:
11 h 34 min
